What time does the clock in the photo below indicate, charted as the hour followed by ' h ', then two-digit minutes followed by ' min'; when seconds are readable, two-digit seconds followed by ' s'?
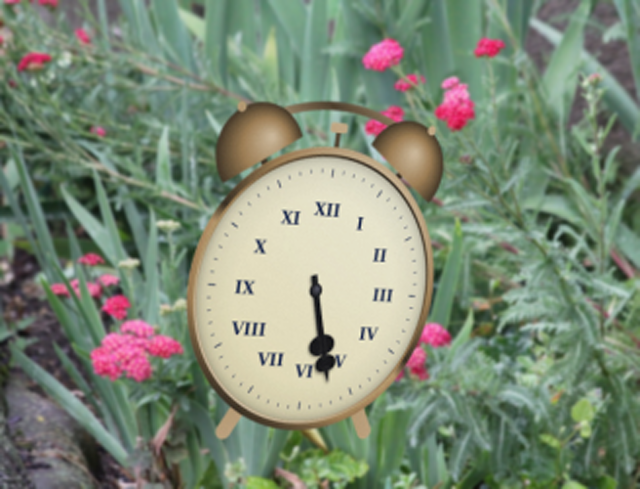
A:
5 h 27 min
